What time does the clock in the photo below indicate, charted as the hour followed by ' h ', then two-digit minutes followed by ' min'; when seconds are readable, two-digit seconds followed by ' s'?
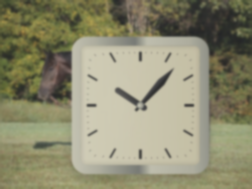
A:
10 h 07 min
